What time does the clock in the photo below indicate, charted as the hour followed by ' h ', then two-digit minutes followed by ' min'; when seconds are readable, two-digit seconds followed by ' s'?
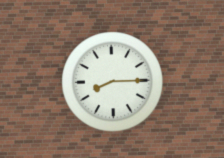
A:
8 h 15 min
